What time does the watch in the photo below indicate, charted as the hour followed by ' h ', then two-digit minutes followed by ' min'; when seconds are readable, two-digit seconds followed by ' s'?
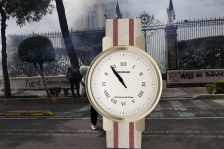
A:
10 h 54 min
